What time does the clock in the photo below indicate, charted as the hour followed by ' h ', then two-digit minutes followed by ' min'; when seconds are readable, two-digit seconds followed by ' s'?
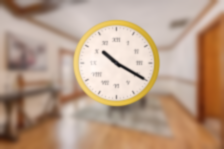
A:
10 h 20 min
